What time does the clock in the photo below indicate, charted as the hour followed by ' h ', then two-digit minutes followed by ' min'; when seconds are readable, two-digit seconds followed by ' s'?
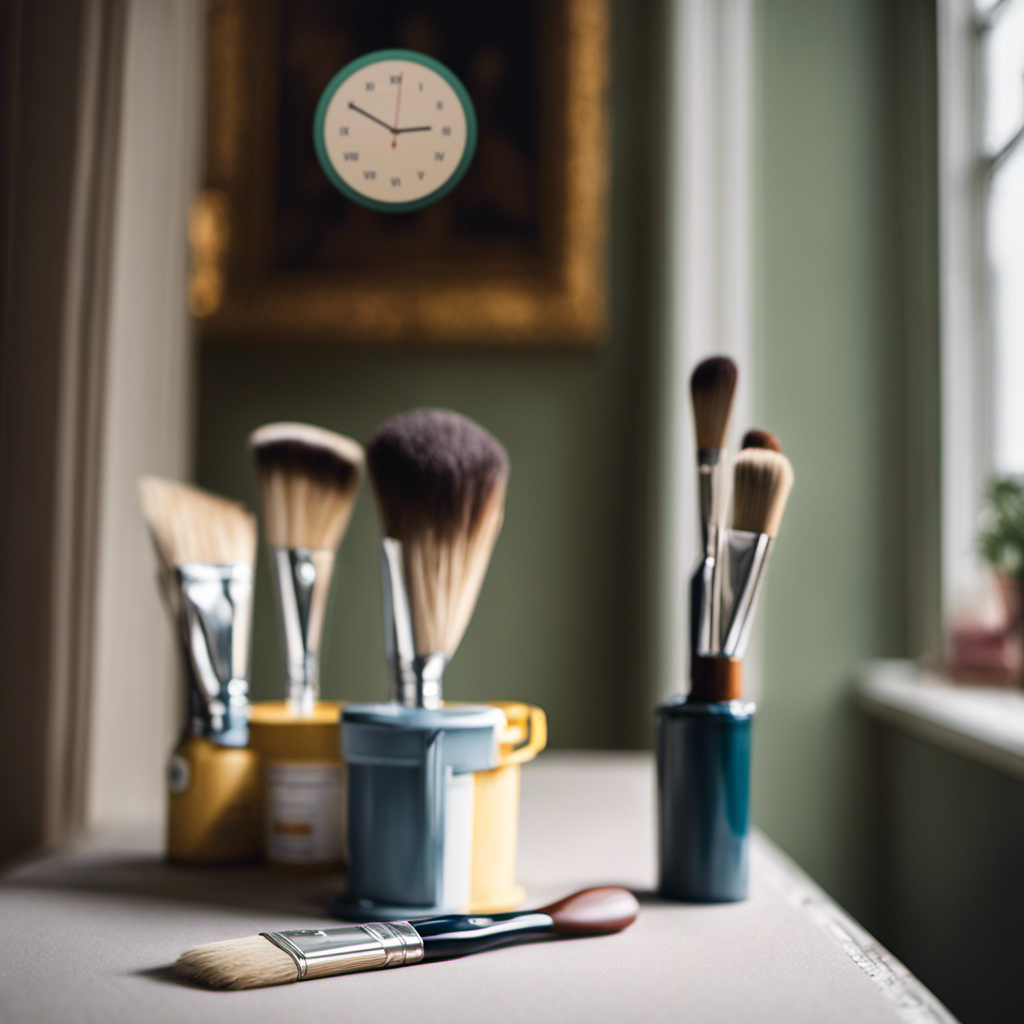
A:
2 h 50 min 01 s
